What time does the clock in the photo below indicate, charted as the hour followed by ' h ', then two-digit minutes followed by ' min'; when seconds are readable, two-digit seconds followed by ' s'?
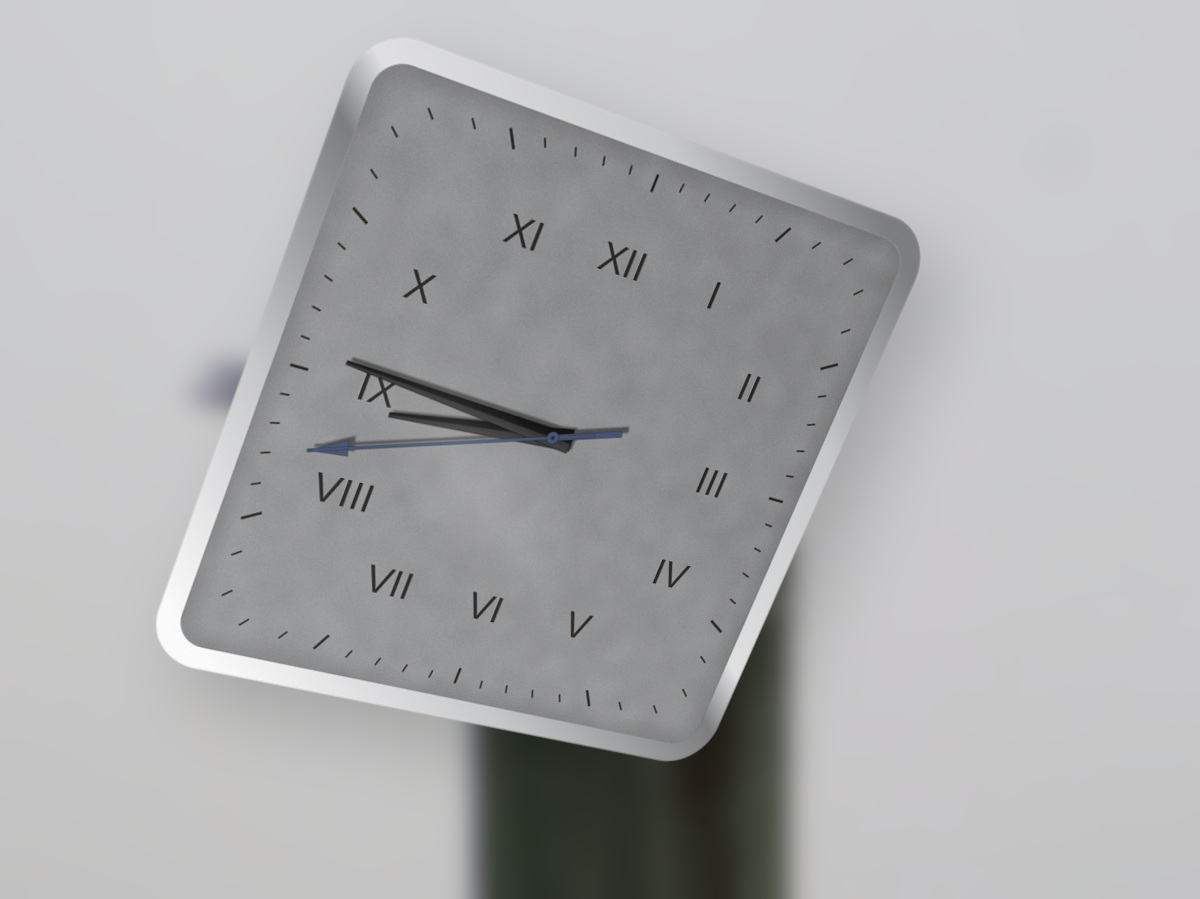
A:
8 h 45 min 42 s
